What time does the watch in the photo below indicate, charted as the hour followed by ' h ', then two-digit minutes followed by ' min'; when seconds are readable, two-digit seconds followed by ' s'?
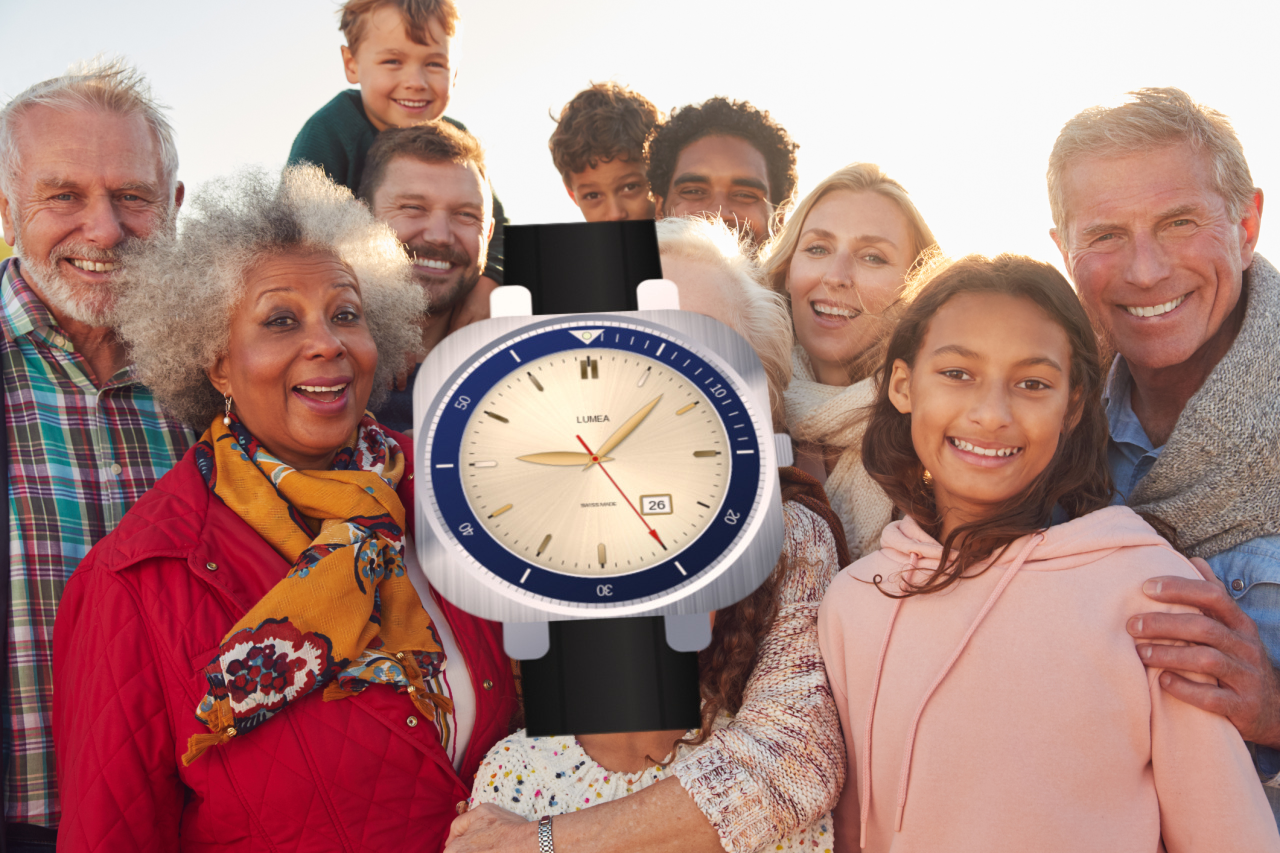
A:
9 h 07 min 25 s
